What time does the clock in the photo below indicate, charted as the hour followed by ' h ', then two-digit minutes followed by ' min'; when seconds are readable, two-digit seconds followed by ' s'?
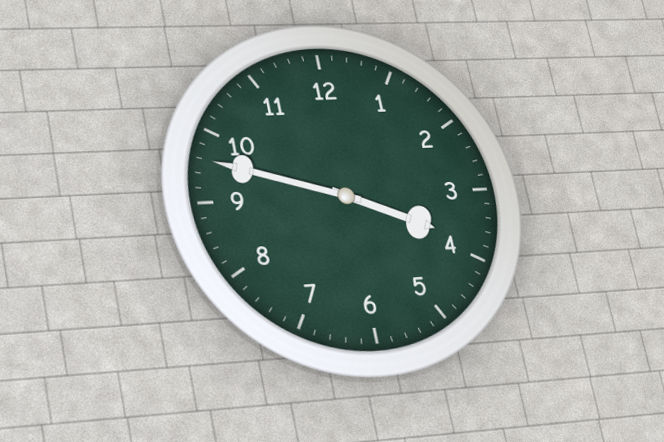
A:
3 h 48 min
